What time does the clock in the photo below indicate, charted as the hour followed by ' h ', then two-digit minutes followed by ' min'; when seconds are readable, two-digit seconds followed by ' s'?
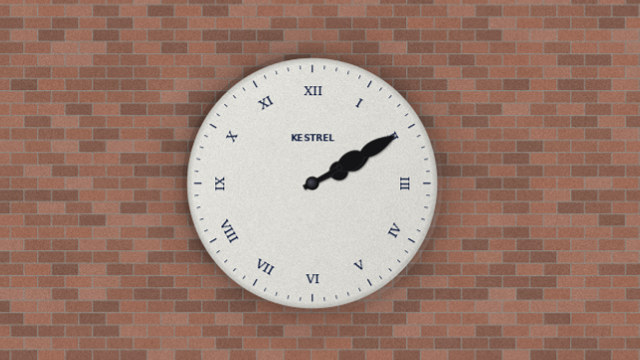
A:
2 h 10 min
